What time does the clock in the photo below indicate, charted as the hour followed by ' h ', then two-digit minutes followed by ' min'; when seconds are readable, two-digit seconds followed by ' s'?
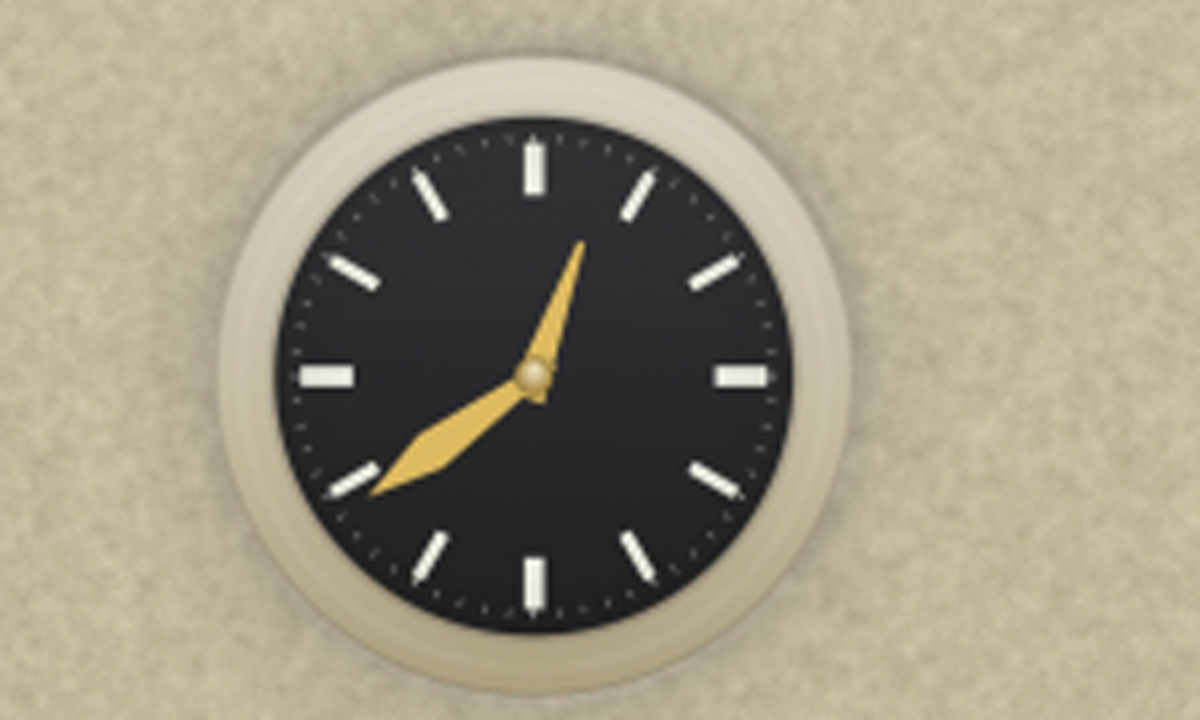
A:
12 h 39 min
